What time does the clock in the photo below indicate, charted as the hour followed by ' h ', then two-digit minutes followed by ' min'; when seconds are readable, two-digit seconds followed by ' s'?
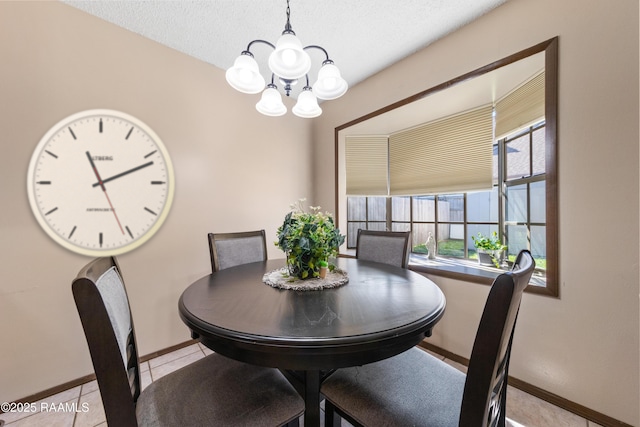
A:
11 h 11 min 26 s
